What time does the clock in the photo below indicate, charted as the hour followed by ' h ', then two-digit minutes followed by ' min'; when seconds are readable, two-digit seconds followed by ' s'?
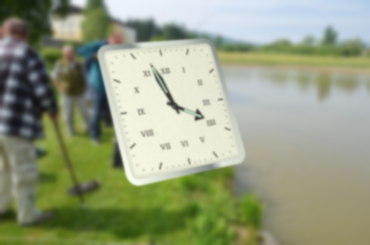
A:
3 h 57 min
